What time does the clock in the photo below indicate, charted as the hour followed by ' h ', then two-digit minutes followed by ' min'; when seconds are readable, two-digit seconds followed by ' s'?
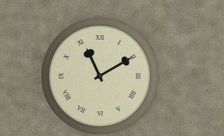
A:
11 h 10 min
